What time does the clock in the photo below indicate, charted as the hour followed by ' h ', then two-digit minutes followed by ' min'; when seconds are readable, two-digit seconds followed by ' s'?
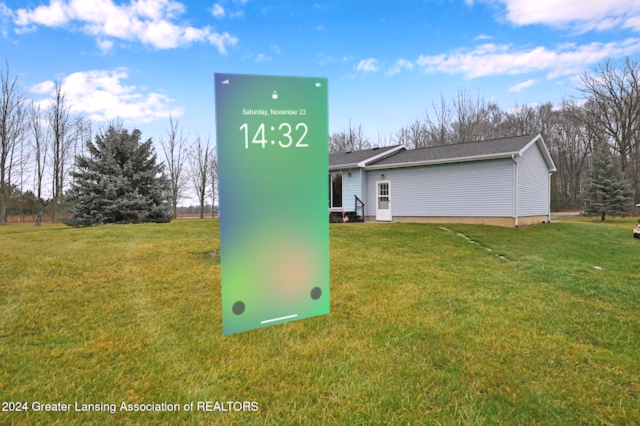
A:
14 h 32 min
